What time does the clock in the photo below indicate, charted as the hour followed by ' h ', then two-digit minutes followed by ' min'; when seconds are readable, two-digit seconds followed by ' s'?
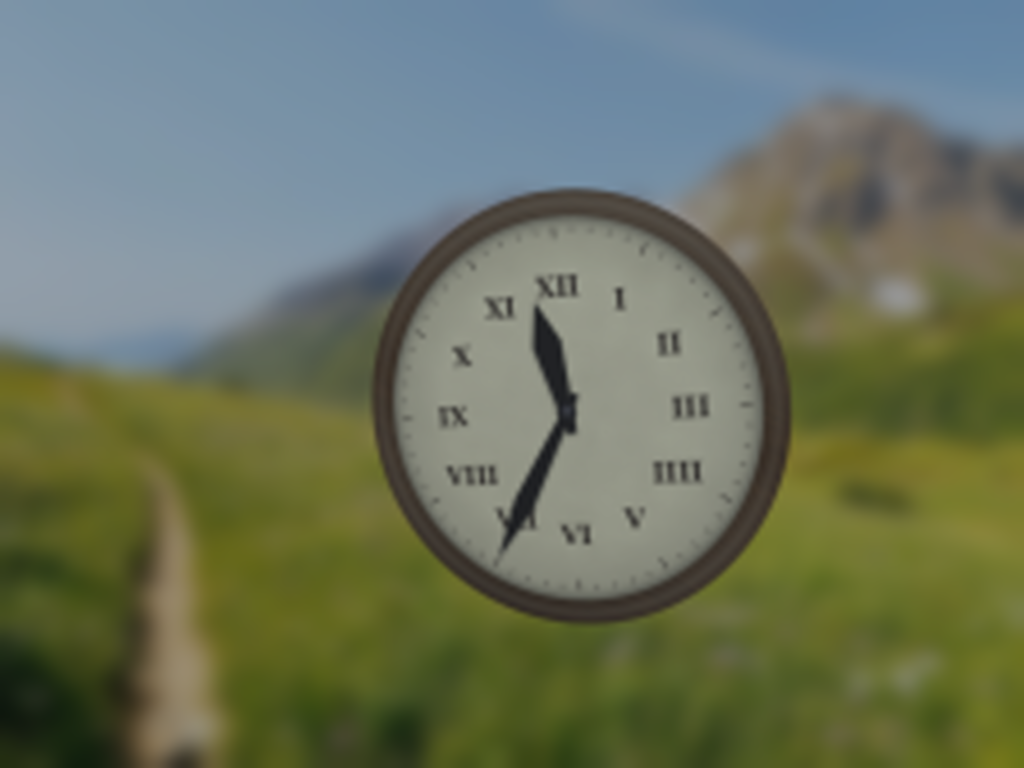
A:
11 h 35 min
